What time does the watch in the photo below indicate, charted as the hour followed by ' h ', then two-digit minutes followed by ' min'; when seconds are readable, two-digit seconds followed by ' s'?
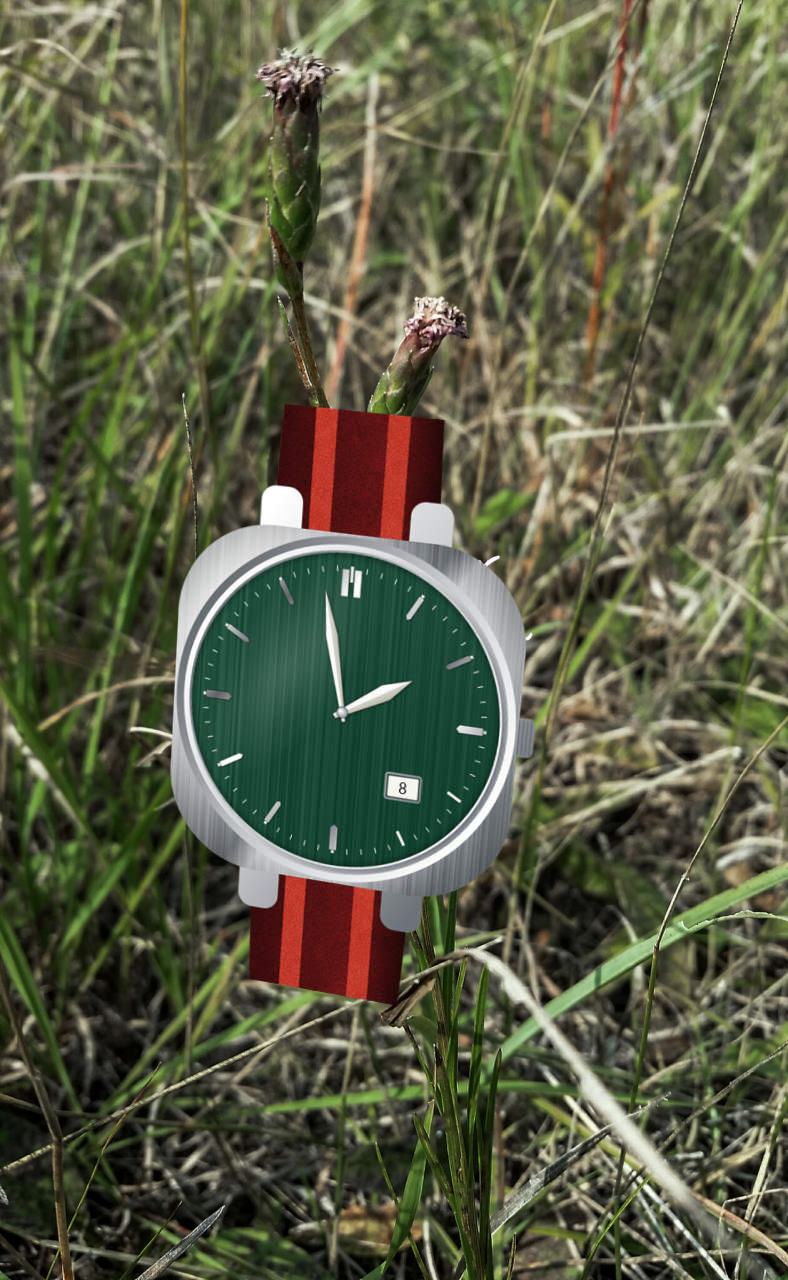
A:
1 h 58 min
